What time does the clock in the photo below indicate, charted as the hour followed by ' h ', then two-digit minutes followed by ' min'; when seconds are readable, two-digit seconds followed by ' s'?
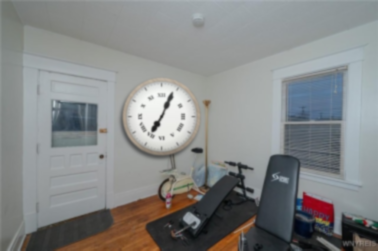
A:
7 h 04 min
